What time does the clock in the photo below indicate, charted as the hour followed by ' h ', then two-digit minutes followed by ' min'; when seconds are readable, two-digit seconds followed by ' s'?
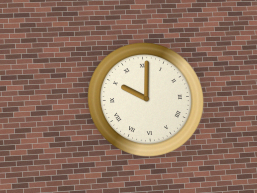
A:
10 h 01 min
